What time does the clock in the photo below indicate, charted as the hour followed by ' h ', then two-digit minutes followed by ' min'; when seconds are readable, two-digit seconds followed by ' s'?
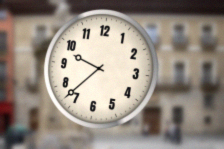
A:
9 h 37 min
